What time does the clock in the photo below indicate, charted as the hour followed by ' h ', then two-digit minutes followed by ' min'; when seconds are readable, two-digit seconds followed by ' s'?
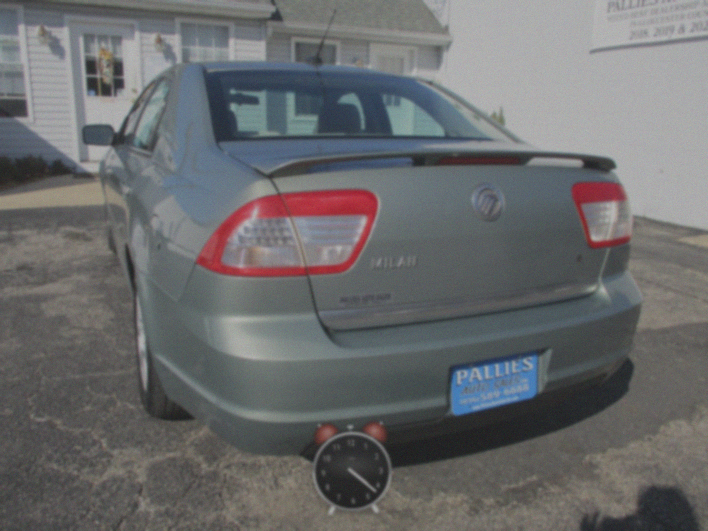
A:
4 h 22 min
